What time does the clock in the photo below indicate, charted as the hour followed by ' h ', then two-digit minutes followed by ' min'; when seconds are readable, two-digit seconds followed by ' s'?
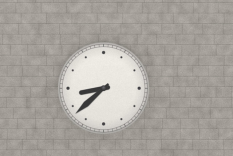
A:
8 h 38 min
